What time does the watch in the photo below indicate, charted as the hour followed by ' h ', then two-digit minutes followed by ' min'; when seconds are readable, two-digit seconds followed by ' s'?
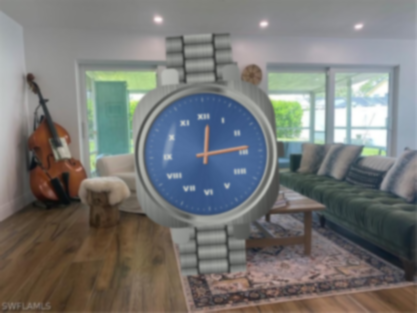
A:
12 h 14 min
